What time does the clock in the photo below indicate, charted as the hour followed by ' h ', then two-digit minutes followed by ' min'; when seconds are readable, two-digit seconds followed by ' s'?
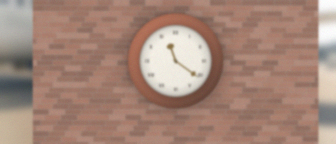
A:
11 h 21 min
